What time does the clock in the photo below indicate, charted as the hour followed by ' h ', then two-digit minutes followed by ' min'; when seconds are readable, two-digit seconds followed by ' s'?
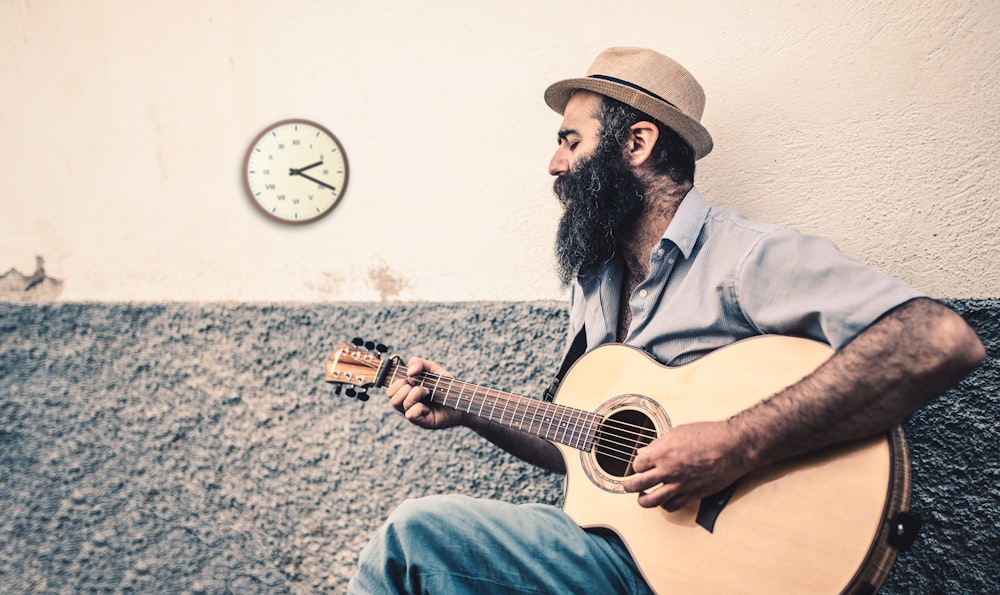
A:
2 h 19 min
